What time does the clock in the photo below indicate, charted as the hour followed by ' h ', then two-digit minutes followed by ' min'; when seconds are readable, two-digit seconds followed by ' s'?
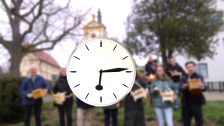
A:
6 h 14 min
